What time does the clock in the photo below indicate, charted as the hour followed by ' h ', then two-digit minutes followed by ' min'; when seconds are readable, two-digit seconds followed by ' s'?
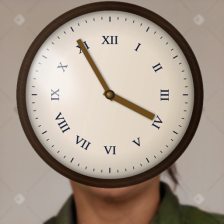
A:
3 h 55 min
